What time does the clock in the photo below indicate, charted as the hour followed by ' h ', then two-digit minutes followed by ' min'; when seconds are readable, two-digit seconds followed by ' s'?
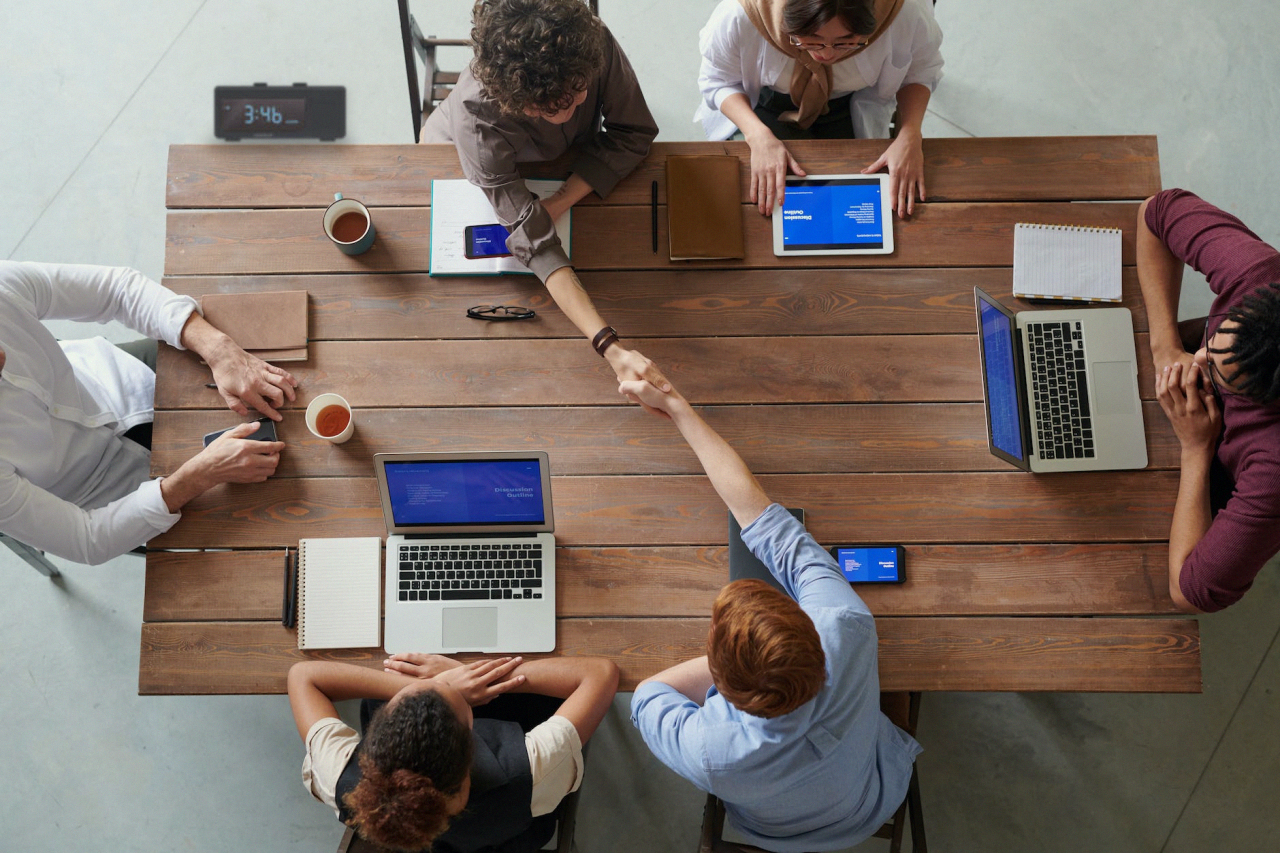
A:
3 h 46 min
